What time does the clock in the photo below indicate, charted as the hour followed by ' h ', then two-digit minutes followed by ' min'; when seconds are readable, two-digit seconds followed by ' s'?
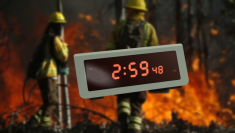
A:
2 h 59 min 48 s
